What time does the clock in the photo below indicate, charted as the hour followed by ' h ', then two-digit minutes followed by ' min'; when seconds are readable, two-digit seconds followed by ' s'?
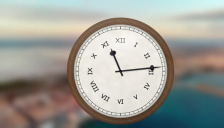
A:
11 h 14 min
